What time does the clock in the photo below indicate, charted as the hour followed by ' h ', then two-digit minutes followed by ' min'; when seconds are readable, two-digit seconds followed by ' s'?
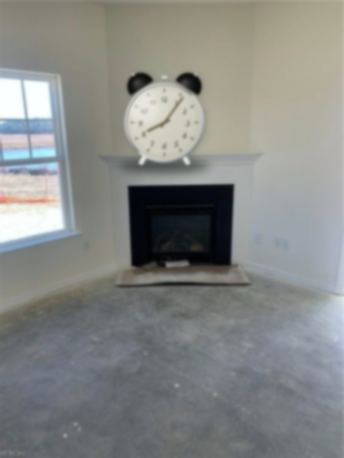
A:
8 h 06 min
